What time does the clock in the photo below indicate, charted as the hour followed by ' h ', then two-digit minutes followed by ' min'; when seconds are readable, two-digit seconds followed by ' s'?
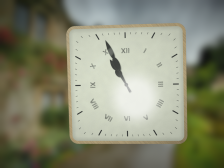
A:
10 h 56 min
